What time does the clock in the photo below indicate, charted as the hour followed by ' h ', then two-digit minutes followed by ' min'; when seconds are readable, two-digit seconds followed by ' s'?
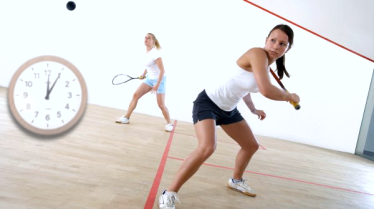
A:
12 h 05 min
